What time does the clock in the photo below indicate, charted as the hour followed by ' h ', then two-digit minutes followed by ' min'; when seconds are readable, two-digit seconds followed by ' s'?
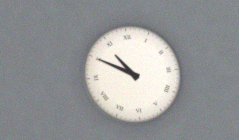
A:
10 h 50 min
